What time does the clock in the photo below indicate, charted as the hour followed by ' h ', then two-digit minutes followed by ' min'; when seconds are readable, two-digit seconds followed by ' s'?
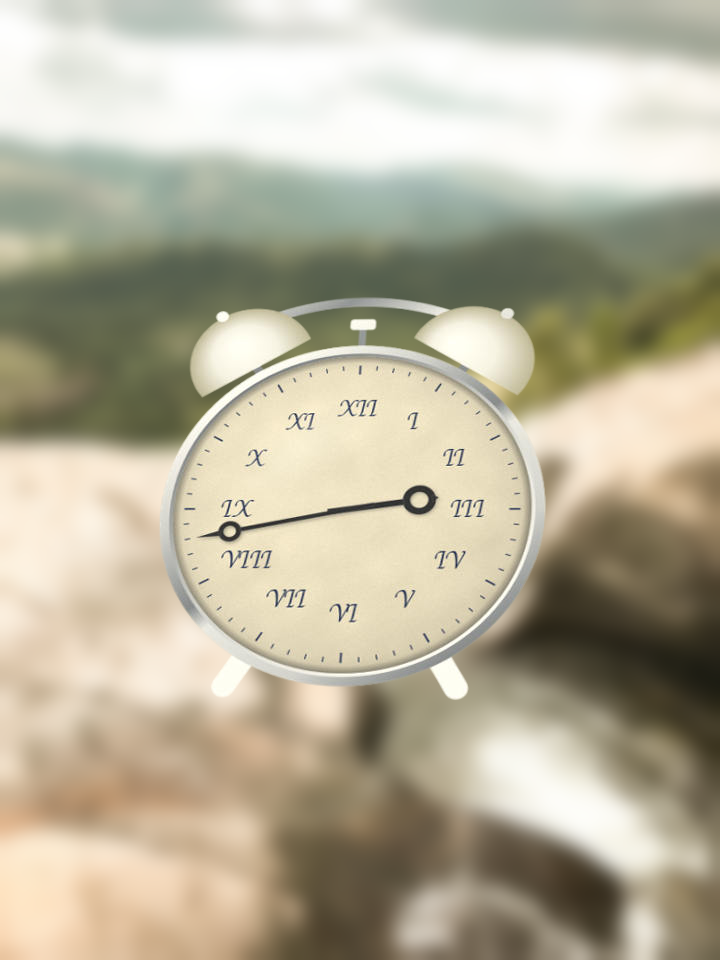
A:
2 h 43 min
